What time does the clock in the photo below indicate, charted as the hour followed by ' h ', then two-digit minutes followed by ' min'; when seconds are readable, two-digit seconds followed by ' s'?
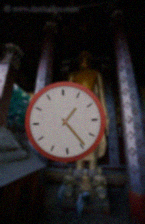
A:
1 h 24 min
